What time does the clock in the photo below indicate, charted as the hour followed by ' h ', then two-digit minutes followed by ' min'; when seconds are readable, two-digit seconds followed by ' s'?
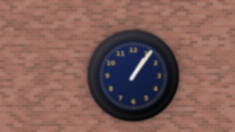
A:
1 h 06 min
